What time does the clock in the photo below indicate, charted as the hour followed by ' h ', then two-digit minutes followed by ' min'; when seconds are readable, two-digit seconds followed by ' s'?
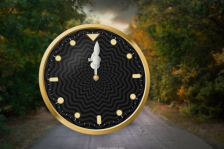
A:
12 h 01 min
